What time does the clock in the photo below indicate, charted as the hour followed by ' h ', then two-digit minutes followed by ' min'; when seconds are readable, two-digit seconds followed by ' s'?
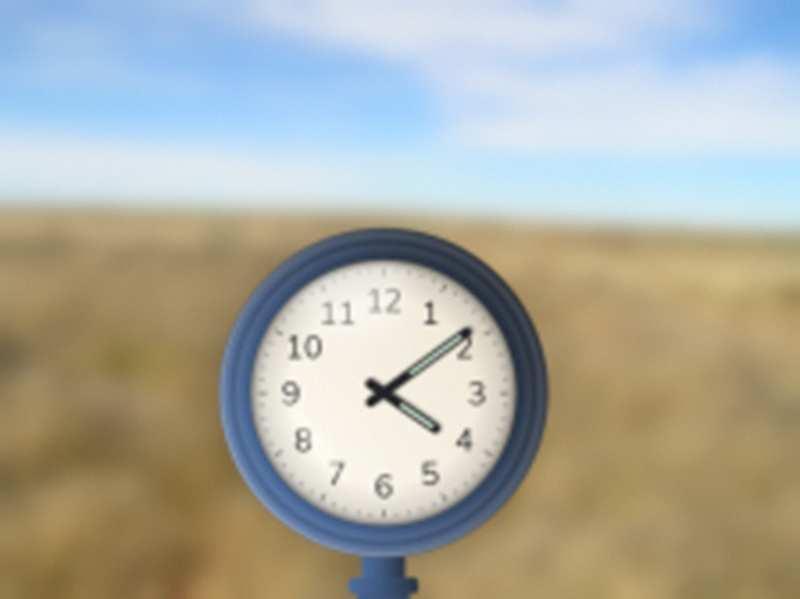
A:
4 h 09 min
